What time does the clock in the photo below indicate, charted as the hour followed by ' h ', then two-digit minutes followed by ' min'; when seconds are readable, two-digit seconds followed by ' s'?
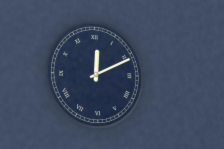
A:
12 h 11 min
